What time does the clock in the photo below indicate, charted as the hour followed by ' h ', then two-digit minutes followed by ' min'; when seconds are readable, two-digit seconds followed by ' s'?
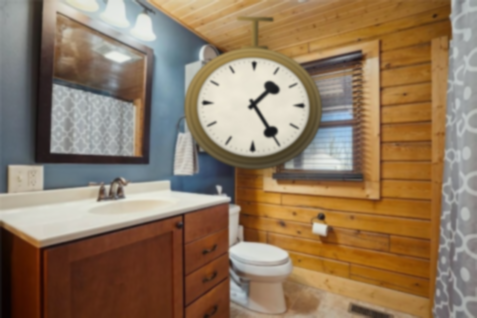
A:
1 h 25 min
